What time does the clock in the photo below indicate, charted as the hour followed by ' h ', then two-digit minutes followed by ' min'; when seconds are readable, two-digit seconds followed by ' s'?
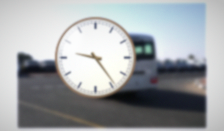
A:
9 h 24 min
